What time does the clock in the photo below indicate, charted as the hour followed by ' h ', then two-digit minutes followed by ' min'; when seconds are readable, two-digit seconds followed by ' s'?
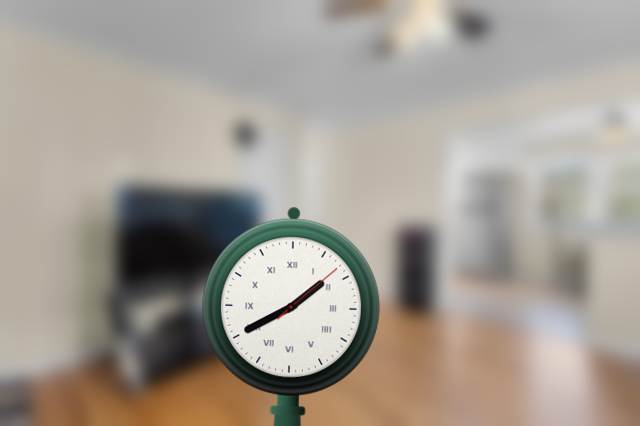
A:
1 h 40 min 08 s
